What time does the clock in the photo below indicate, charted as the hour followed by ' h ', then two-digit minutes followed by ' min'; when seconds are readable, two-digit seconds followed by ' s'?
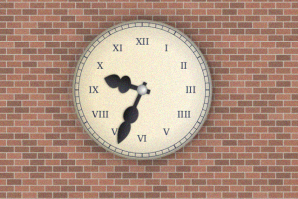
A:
9 h 34 min
